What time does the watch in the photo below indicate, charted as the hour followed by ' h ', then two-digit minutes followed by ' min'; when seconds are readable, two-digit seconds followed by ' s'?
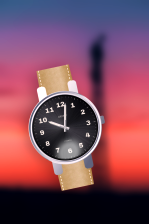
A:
10 h 02 min
